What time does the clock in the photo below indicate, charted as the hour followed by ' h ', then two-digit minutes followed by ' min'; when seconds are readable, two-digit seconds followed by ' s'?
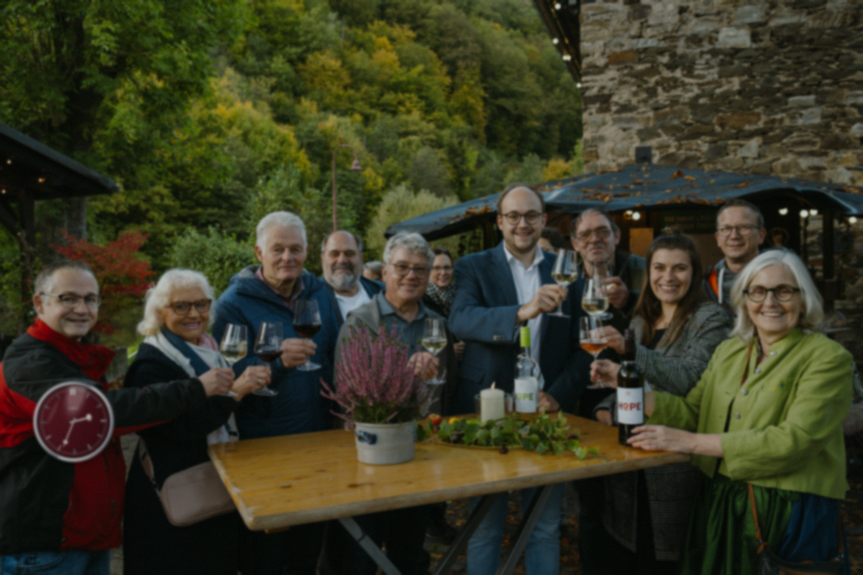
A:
2 h 34 min
